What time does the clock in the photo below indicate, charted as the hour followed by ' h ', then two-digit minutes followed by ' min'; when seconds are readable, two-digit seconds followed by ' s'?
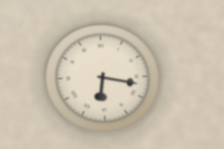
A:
6 h 17 min
